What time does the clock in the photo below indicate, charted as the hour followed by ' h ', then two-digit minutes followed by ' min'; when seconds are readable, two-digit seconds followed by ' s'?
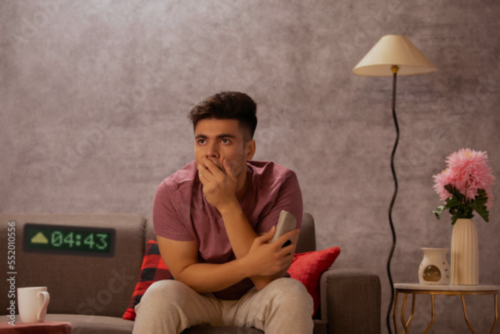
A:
4 h 43 min
